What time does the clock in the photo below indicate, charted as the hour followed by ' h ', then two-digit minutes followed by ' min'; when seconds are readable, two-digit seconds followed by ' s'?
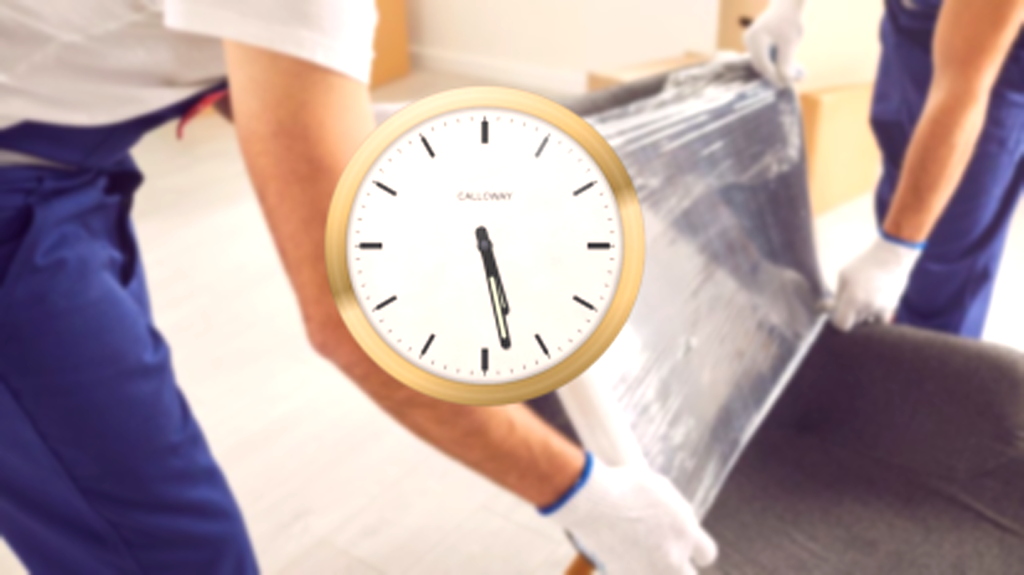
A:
5 h 28 min
